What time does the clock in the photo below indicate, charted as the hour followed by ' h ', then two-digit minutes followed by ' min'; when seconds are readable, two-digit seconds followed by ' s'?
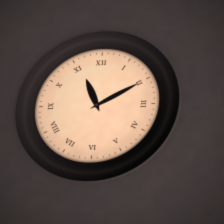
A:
11 h 10 min
